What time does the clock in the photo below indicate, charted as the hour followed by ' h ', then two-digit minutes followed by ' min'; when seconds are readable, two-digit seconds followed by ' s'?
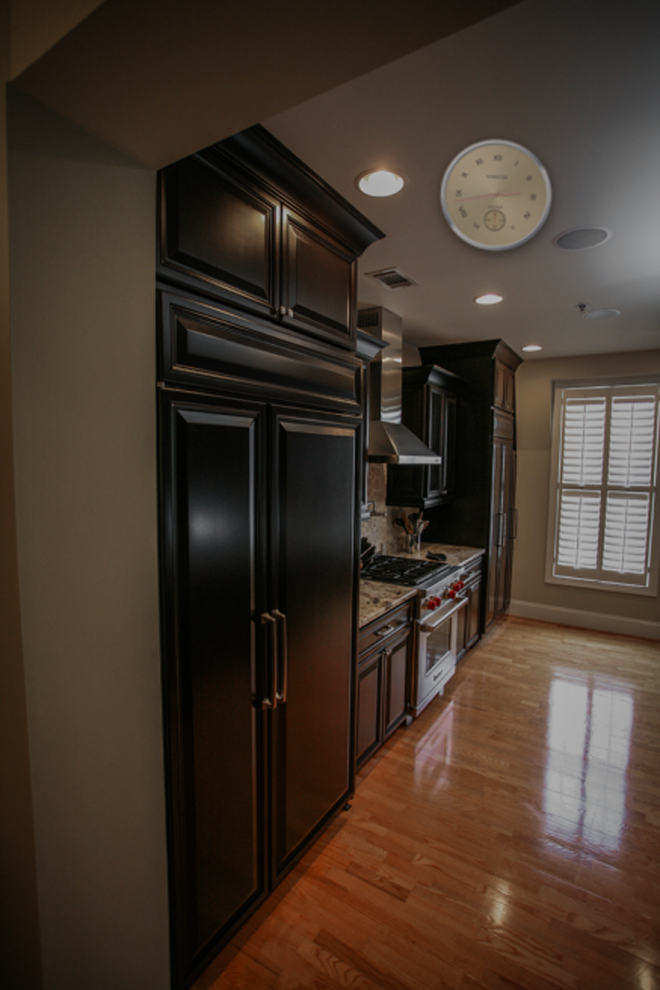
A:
2 h 43 min
